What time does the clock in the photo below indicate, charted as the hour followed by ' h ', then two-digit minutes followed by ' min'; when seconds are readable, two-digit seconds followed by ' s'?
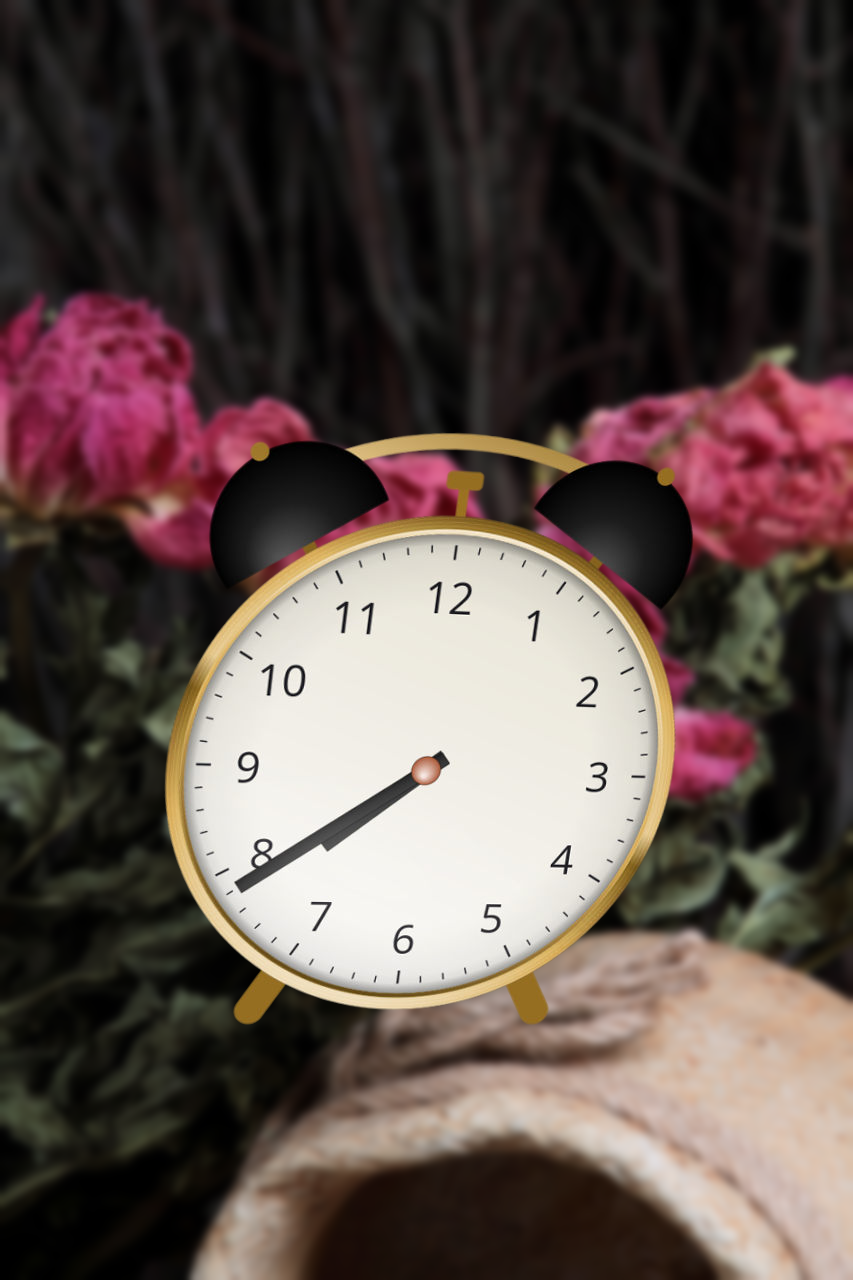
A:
7 h 39 min
